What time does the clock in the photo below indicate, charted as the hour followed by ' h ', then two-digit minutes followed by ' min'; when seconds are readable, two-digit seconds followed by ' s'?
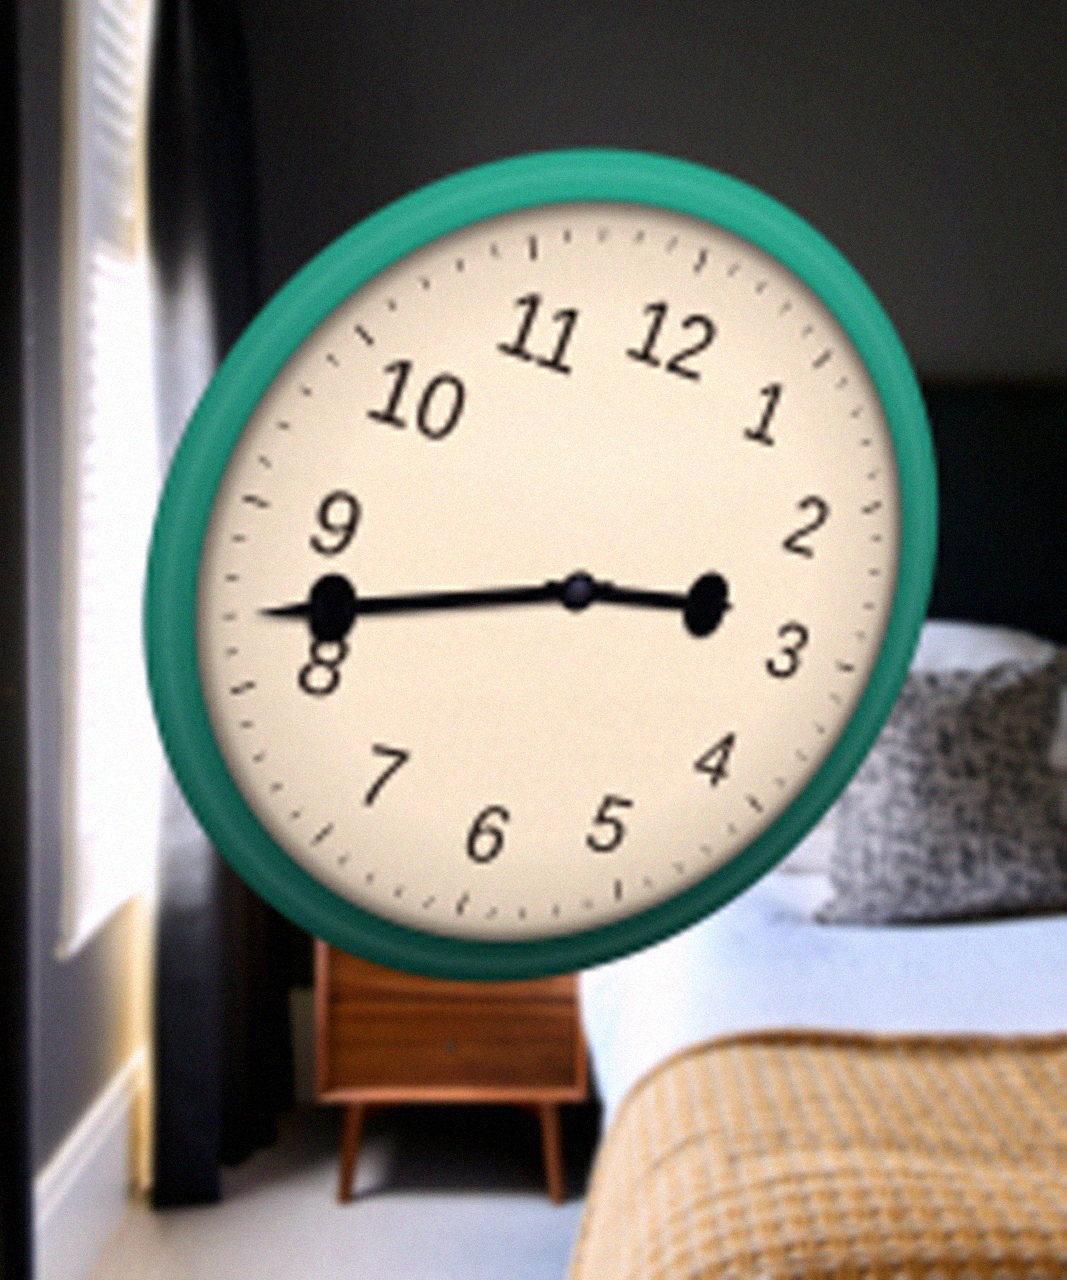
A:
2 h 42 min
